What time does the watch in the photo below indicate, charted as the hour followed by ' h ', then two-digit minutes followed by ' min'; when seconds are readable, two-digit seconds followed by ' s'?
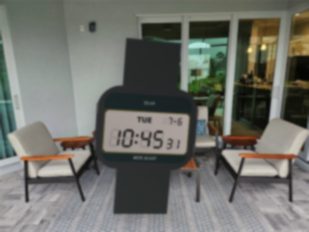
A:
10 h 45 min
